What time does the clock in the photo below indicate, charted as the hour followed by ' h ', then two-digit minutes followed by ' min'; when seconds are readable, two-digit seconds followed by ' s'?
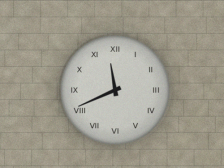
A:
11 h 41 min
